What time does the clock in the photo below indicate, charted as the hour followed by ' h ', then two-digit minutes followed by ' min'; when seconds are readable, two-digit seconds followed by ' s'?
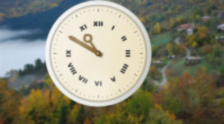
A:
10 h 50 min
